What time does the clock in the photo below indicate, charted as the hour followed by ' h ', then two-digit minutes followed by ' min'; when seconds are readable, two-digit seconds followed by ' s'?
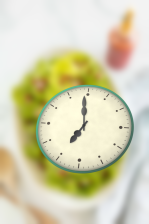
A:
6 h 59 min
